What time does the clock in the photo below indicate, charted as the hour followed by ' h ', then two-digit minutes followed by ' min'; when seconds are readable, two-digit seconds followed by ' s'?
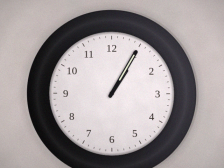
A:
1 h 05 min
